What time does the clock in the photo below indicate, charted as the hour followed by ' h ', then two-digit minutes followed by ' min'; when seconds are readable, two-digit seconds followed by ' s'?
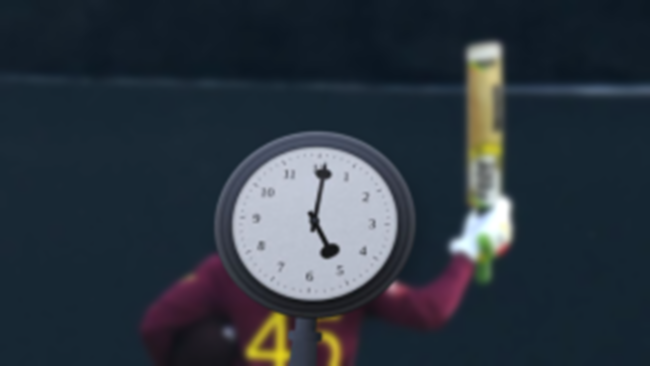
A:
5 h 01 min
